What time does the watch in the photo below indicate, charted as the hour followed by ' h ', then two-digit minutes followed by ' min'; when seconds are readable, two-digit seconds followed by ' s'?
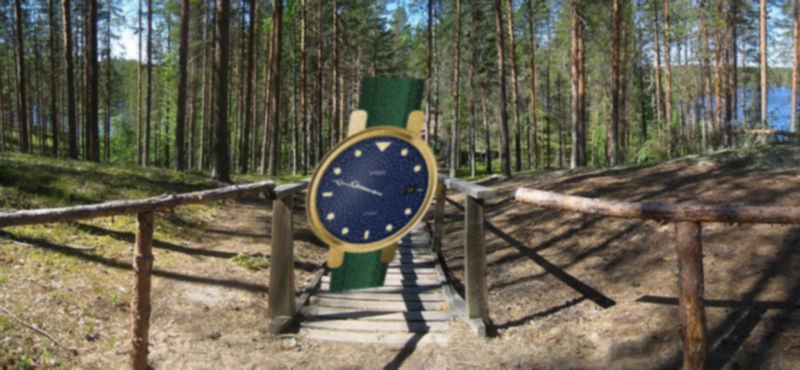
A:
9 h 48 min
